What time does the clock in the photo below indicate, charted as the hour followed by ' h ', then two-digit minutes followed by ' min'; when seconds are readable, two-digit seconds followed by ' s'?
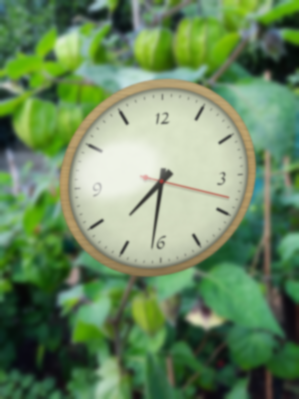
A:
7 h 31 min 18 s
